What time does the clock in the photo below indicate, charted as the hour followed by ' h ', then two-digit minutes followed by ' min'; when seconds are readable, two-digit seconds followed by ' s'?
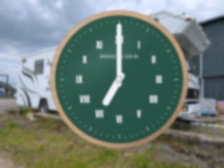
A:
7 h 00 min
